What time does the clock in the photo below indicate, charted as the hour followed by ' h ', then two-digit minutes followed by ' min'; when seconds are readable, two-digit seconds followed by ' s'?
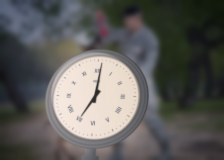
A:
7 h 01 min
